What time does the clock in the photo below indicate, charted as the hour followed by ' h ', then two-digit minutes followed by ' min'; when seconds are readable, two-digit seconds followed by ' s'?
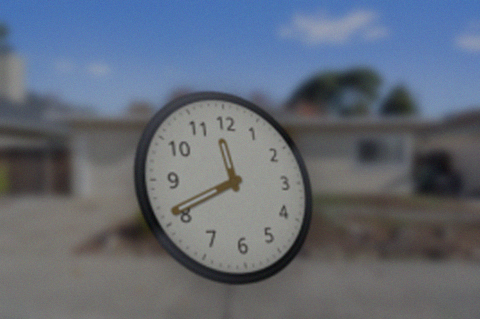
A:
11 h 41 min
